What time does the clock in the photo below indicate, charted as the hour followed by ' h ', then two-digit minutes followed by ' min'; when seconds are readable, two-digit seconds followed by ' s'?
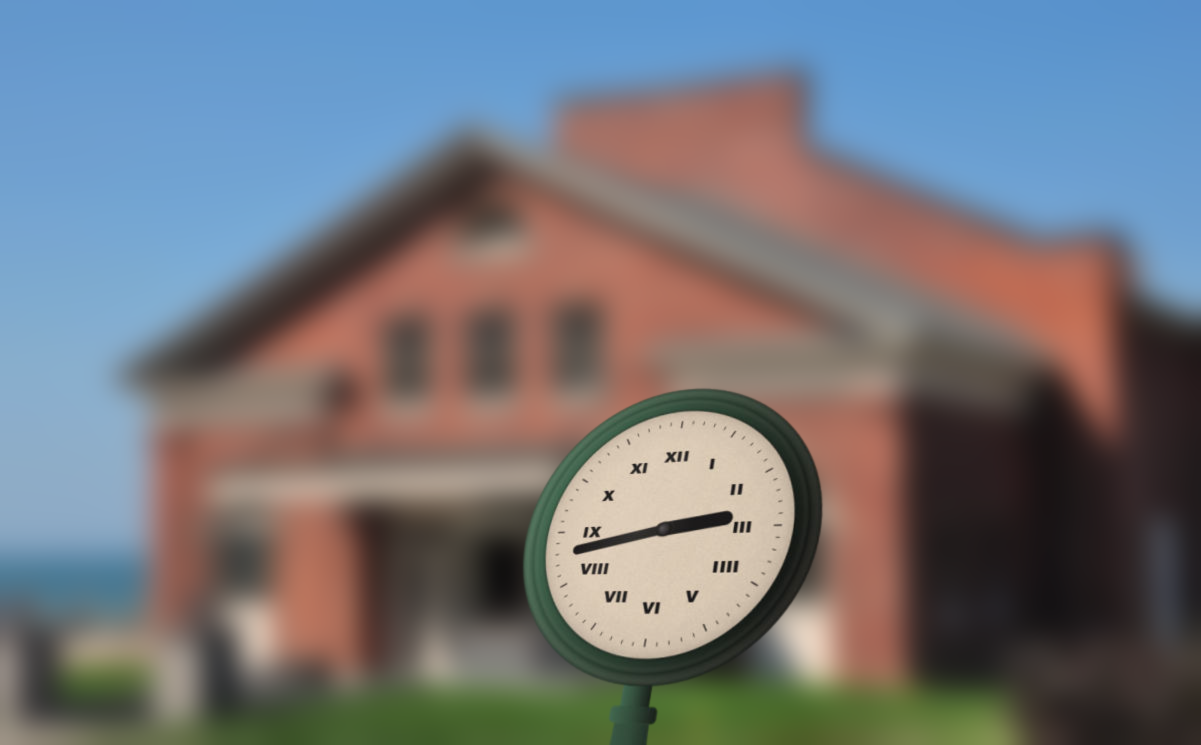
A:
2 h 43 min
